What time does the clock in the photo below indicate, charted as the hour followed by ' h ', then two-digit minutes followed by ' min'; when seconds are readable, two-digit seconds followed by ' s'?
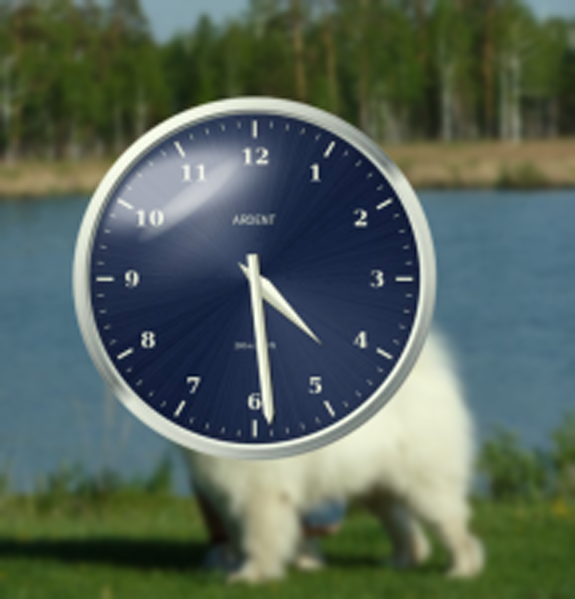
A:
4 h 29 min
